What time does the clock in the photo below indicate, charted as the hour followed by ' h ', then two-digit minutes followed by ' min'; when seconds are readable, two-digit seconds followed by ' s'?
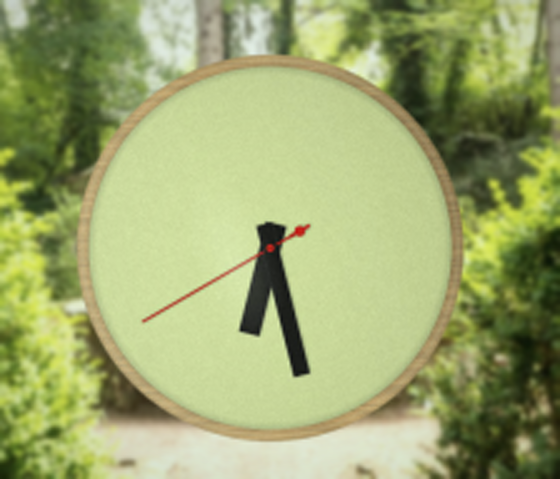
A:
6 h 27 min 40 s
